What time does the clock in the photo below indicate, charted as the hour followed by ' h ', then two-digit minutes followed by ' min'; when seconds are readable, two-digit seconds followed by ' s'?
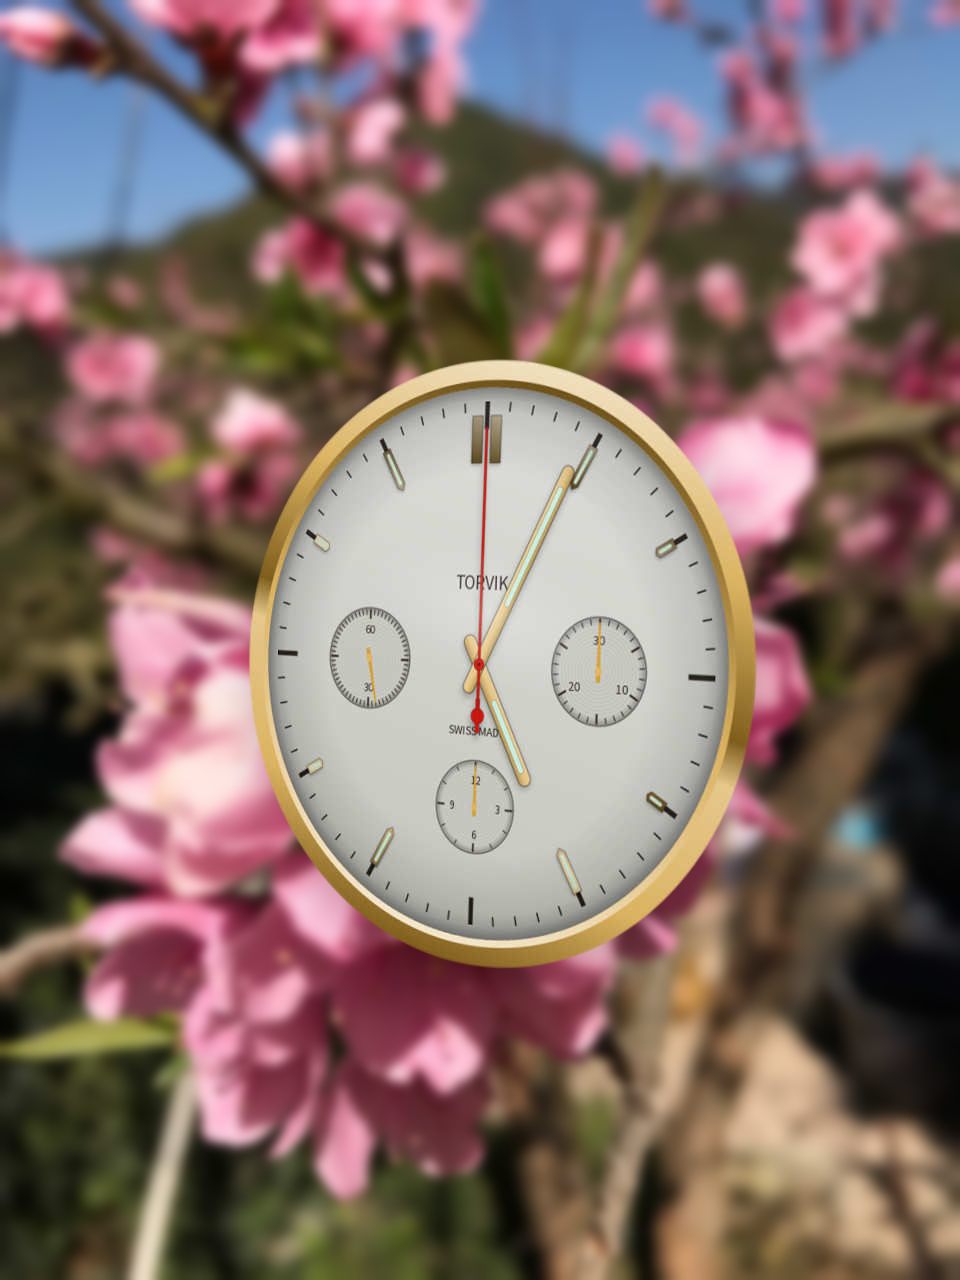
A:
5 h 04 min 28 s
